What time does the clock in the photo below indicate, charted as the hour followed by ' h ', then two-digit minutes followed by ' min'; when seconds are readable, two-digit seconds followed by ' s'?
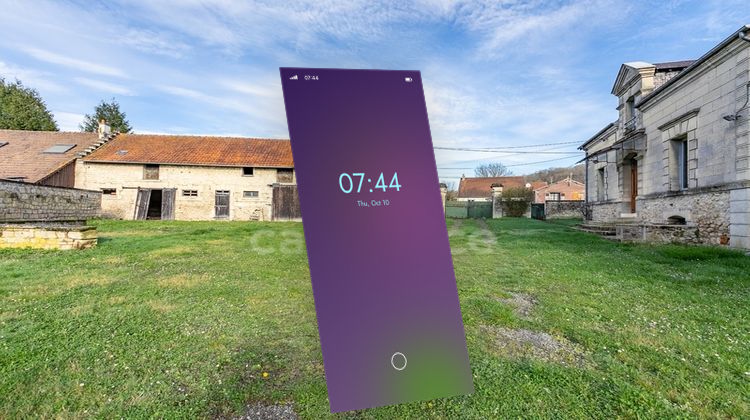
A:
7 h 44 min
